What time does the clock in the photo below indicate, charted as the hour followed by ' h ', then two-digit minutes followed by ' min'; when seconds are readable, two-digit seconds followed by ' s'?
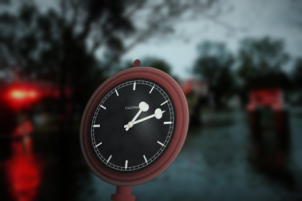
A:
1 h 12 min
